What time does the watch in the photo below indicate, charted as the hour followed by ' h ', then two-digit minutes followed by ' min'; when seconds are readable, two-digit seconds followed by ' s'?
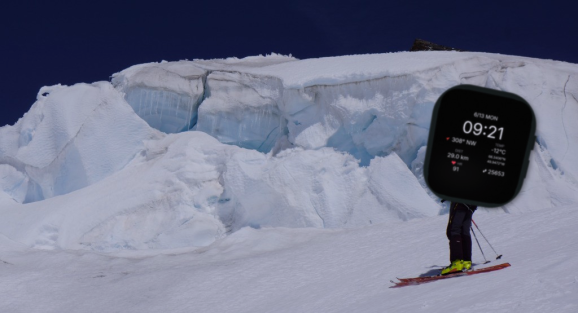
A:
9 h 21 min
